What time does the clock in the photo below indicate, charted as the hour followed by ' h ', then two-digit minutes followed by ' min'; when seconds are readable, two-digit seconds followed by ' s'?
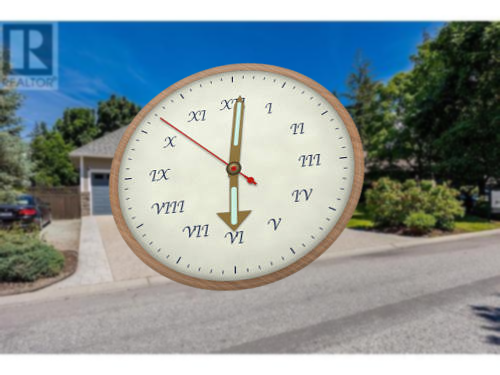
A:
6 h 00 min 52 s
